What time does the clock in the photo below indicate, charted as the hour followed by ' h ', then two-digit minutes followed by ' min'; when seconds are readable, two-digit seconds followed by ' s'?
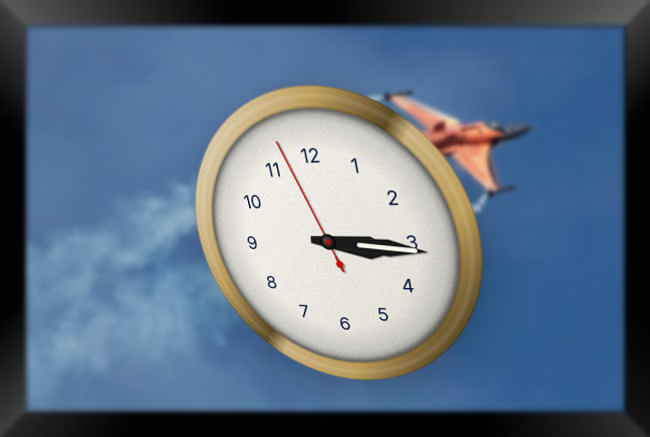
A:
3 h 15 min 57 s
